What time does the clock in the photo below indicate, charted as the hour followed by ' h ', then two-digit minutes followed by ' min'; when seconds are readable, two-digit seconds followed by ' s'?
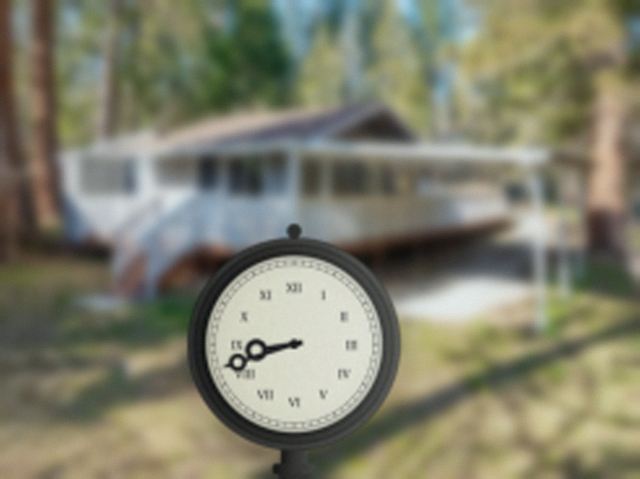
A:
8 h 42 min
